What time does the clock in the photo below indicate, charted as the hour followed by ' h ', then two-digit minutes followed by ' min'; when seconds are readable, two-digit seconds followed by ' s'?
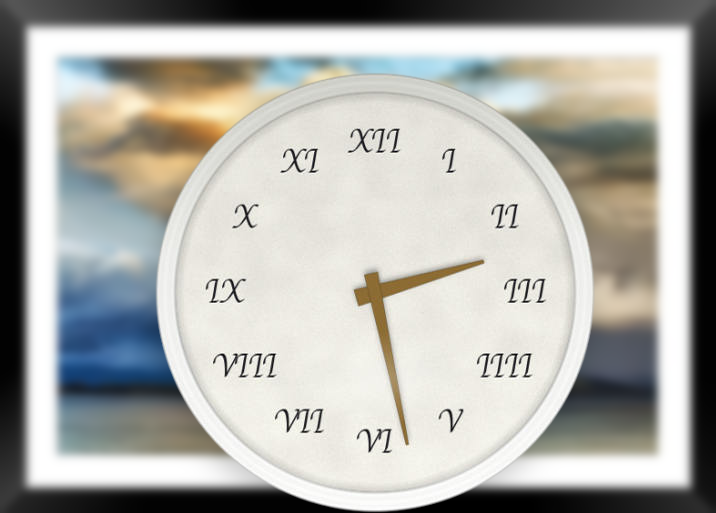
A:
2 h 28 min
